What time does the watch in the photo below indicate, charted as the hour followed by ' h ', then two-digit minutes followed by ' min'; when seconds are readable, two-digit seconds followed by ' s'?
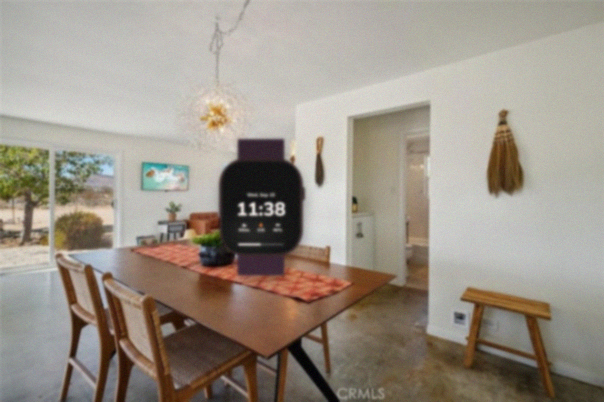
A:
11 h 38 min
